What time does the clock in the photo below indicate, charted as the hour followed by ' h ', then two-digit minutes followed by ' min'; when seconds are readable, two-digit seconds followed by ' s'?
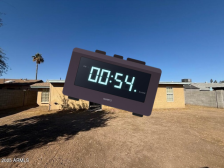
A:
0 h 54 min
